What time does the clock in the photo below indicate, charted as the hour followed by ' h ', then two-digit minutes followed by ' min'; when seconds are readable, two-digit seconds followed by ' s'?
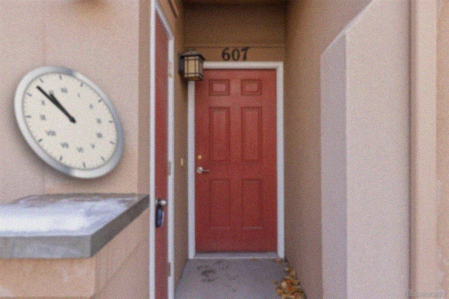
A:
10 h 53 min
